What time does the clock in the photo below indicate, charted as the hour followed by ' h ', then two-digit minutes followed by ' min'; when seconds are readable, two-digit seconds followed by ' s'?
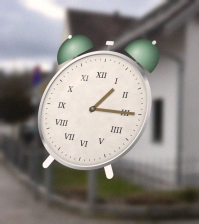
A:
1 h 15 min
